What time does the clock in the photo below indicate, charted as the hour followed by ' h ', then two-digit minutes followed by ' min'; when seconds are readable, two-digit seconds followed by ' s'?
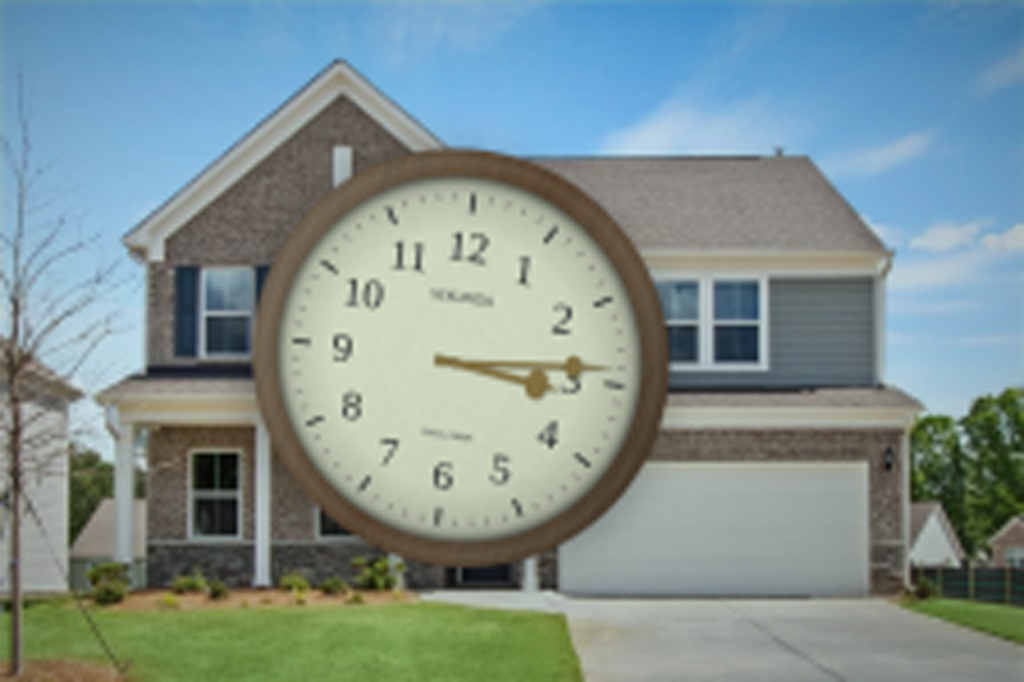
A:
3 h 14 min
